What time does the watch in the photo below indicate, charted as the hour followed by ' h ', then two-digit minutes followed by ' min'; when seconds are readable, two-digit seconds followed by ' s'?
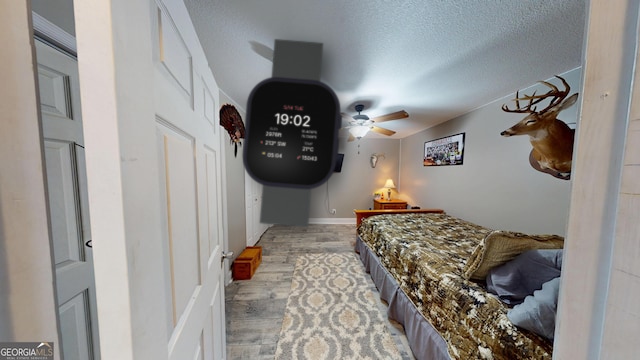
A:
19 h 02 min
